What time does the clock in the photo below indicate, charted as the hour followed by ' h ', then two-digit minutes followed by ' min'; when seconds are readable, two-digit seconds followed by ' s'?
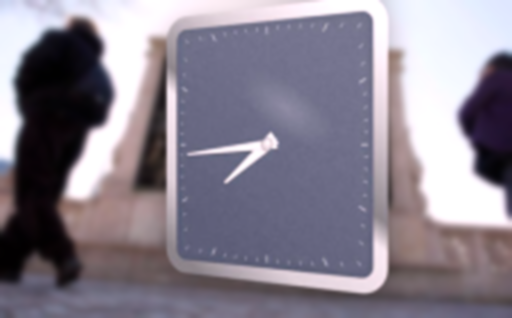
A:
7 h 44 min
